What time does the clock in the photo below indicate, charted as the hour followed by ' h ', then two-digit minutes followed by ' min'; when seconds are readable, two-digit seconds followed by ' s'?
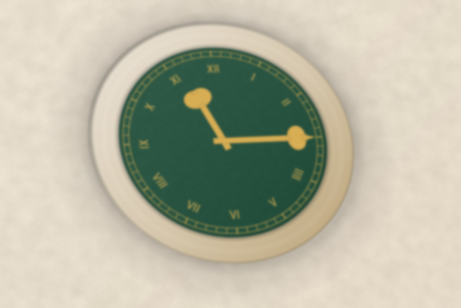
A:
11 h 15 min
